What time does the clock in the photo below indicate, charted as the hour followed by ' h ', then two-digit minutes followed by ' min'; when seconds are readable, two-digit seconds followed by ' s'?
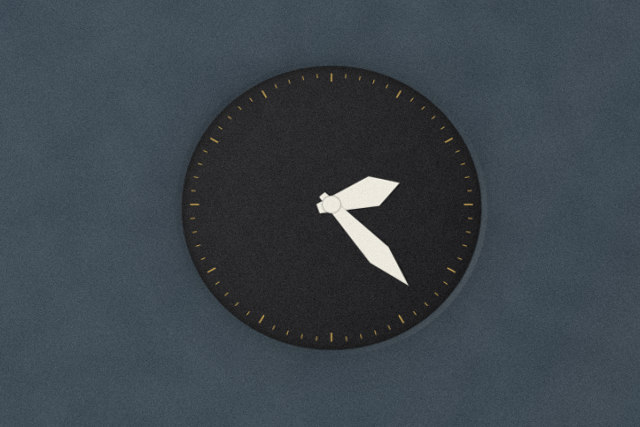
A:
2 h 23 min
